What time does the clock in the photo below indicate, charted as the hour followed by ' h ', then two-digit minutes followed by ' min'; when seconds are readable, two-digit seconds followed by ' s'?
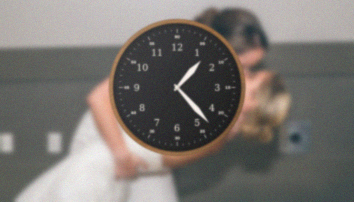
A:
1 h 23 min
